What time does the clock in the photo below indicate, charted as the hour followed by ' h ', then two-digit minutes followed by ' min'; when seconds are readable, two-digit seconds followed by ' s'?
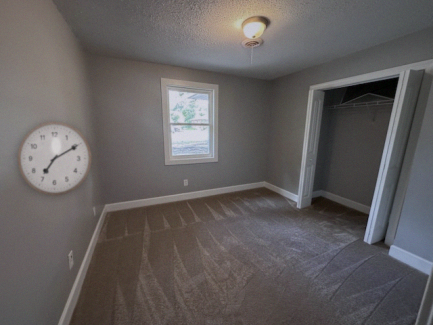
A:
7 h 10 min
